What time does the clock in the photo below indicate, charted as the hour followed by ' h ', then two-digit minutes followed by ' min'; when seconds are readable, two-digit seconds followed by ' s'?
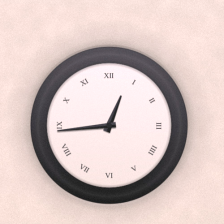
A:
12 h 44 min
